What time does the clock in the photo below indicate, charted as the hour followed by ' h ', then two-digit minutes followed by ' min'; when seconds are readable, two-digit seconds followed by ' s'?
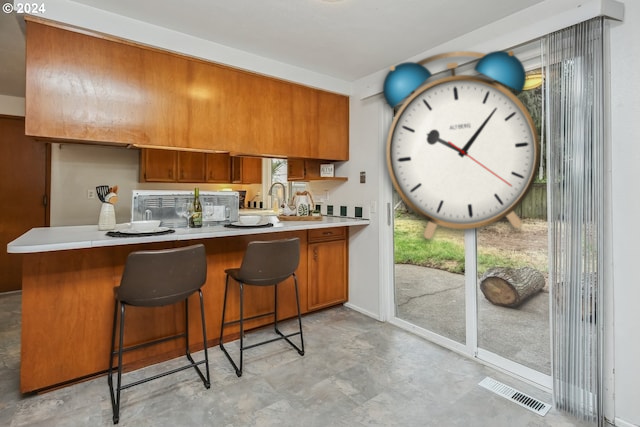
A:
10 h 07 min 22 s
